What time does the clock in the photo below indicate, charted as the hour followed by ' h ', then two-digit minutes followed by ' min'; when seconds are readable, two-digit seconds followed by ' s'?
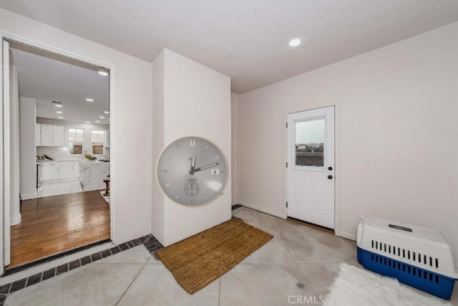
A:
12 h 12 min
